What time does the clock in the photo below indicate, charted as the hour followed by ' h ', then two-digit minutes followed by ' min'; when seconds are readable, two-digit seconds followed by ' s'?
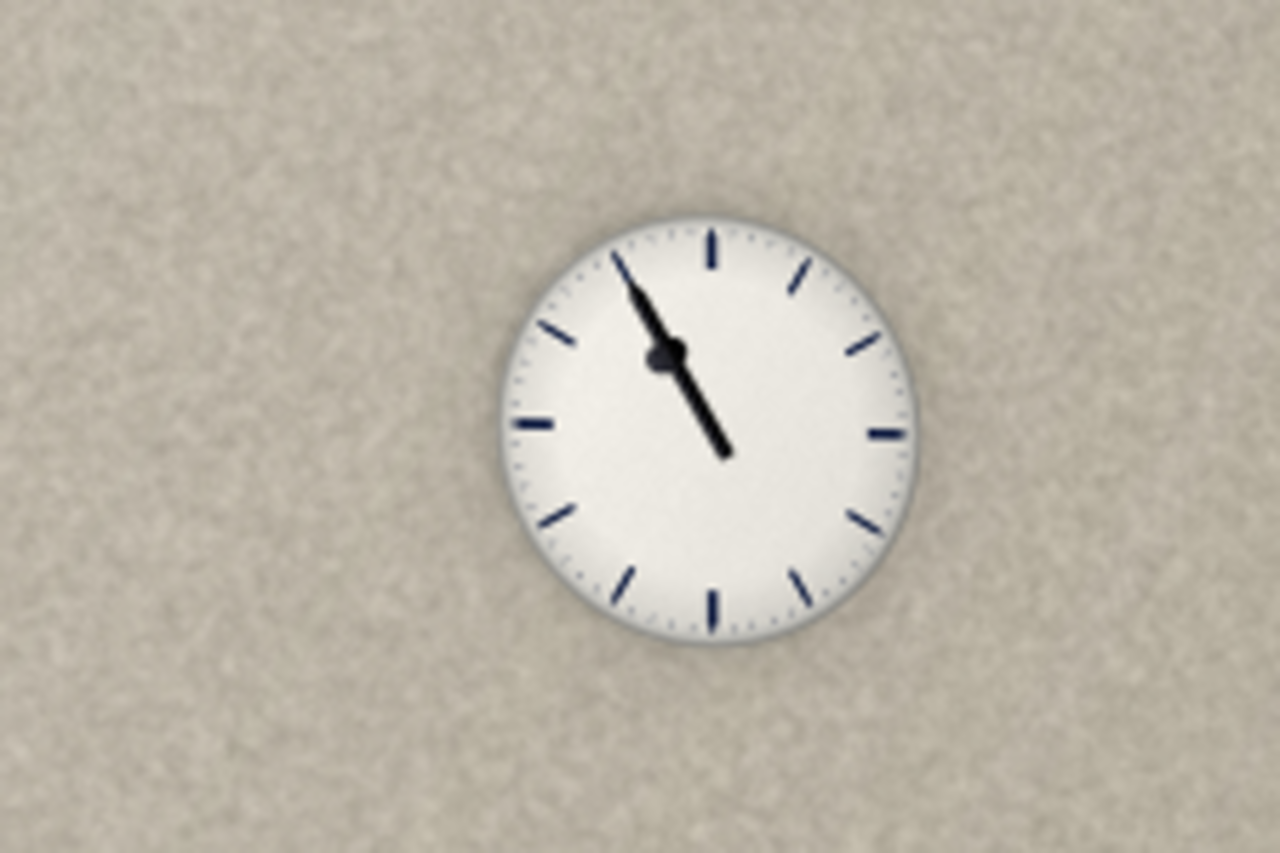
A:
10 h 55 min
